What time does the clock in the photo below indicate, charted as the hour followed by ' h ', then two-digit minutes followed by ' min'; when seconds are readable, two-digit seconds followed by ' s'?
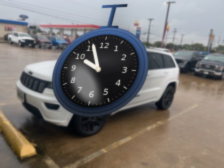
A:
9 h 56 min
